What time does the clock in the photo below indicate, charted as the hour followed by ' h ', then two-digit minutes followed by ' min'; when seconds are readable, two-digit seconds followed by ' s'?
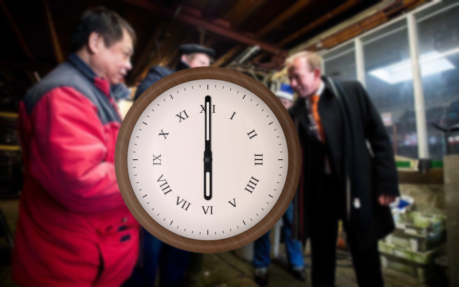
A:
6 h 00 min
